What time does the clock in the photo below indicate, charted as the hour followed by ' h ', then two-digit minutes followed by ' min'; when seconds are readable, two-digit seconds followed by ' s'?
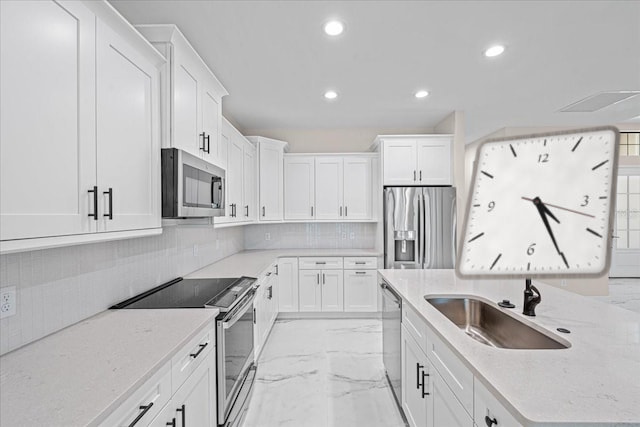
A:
4 h 25 min 18 s
